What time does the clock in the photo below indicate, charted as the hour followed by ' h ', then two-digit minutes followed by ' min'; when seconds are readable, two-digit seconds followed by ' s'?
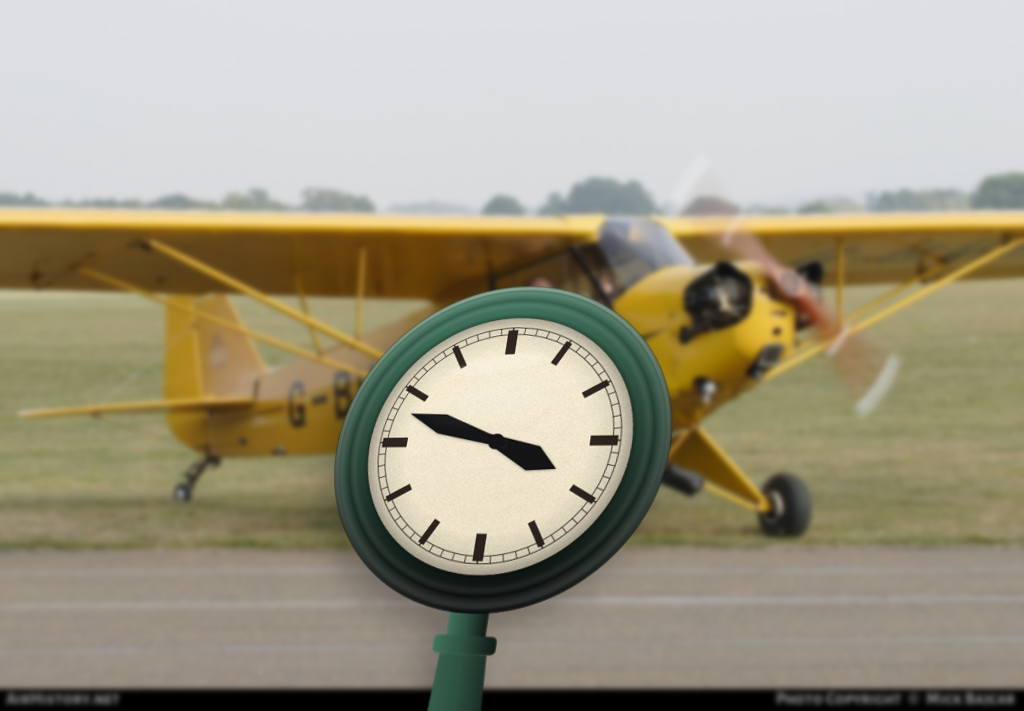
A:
3 h 48 min
